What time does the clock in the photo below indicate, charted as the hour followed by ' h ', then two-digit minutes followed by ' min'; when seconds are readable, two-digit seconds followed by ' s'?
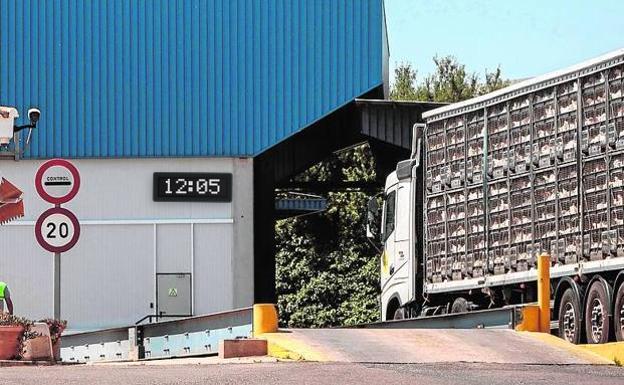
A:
12 h 05 min
